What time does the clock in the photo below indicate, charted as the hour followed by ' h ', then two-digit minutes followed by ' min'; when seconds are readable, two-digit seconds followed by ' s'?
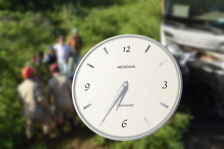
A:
6 h 35 min
